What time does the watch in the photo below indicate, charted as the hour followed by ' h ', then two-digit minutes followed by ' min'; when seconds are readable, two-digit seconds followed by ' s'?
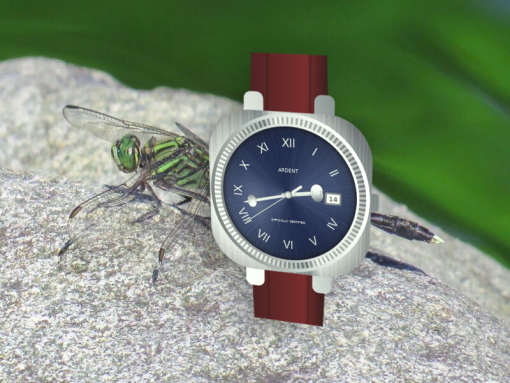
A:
2 h 42 min 39 s
